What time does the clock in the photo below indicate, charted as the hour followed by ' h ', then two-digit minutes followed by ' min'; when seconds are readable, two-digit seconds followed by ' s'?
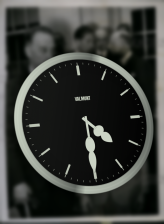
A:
4 h 30 min
